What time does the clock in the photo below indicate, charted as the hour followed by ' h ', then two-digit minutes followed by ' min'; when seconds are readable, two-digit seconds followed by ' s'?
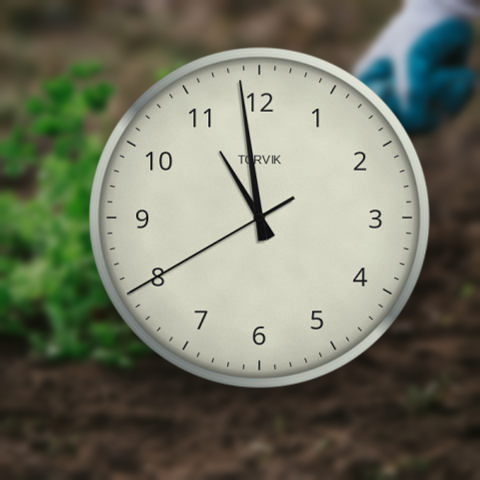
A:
10 h 58 min 40 s
